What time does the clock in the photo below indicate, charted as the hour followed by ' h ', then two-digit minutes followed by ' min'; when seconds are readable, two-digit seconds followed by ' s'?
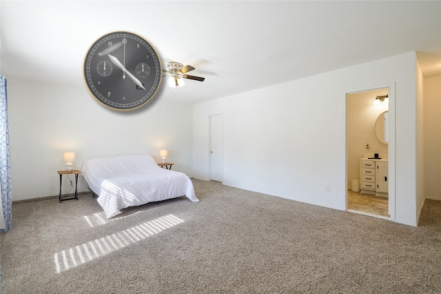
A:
10 h 22 min
